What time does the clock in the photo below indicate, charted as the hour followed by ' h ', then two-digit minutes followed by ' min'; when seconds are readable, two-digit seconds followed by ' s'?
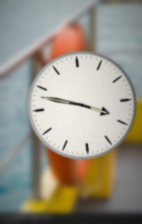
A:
3 h 48 min
